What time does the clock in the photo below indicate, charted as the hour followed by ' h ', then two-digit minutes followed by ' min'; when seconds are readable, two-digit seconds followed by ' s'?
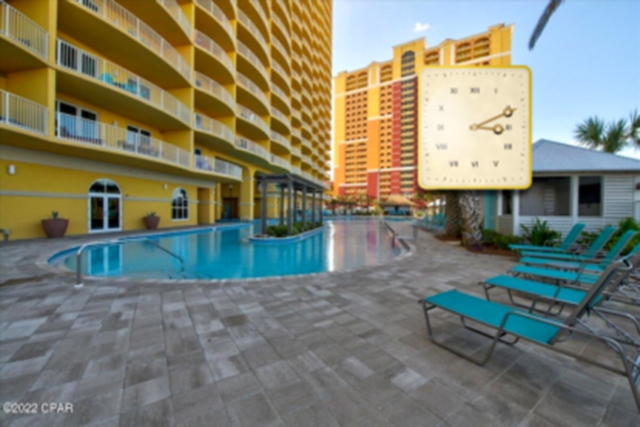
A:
3 h 11 min
